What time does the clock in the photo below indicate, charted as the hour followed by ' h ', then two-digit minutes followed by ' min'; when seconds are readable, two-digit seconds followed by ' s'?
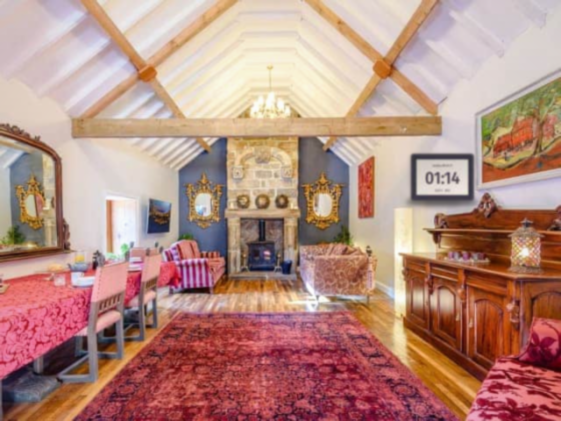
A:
1 h 14 min
